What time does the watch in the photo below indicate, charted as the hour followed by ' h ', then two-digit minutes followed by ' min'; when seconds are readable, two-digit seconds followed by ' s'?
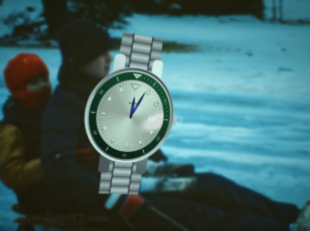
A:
12 h 04 min
